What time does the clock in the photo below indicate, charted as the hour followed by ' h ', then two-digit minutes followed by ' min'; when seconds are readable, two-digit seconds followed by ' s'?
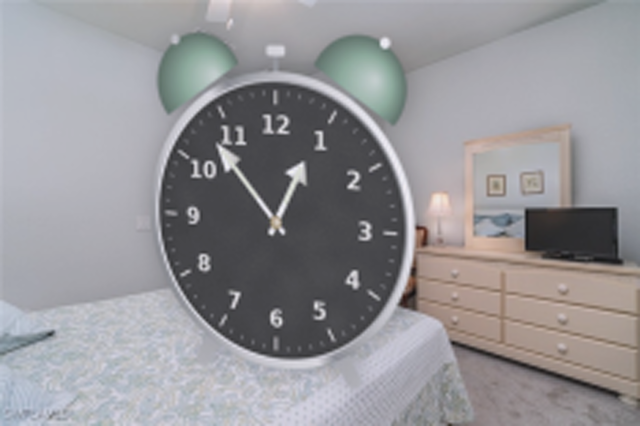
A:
12 h 53 min
